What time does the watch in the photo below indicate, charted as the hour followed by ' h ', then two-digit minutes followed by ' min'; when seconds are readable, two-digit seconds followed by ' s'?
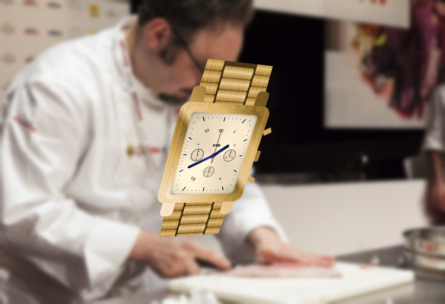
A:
1 h 40 min
